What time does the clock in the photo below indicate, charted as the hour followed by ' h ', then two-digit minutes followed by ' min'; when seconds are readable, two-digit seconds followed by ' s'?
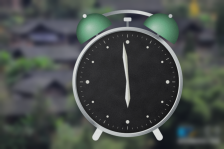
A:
5 h 59 min
